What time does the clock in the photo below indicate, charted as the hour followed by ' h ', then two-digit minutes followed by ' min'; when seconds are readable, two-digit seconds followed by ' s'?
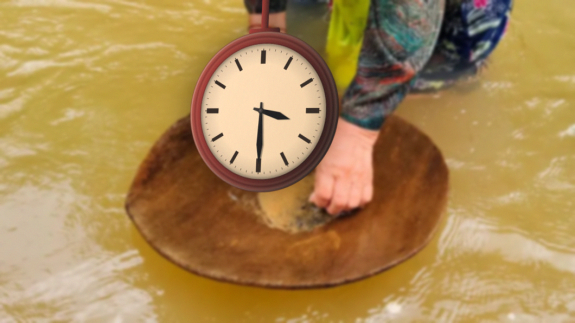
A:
3 h 30 min
